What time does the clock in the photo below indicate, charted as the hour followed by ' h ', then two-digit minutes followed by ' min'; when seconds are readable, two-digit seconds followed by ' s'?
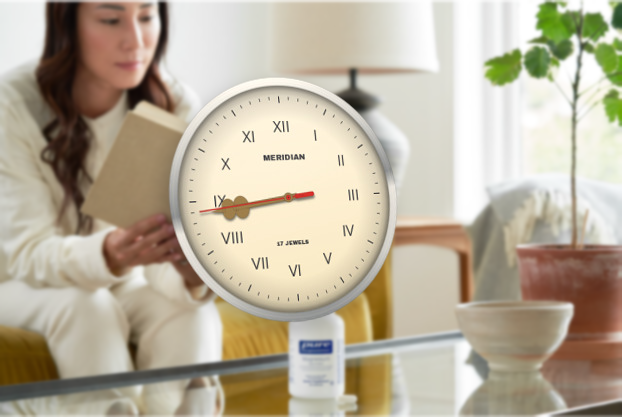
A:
8 h 43 min 44 s
